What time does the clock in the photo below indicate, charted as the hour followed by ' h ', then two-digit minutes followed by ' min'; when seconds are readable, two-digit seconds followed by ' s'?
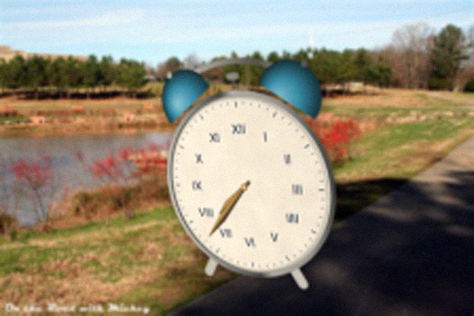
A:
7 h 37 min
